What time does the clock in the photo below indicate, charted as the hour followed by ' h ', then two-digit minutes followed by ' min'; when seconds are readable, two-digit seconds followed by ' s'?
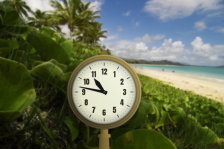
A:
10 h 47 min
